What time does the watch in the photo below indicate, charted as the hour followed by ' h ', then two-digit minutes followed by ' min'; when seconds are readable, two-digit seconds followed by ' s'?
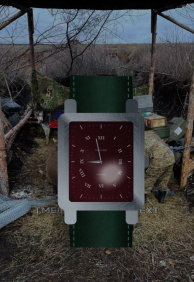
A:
8 h 58 min
